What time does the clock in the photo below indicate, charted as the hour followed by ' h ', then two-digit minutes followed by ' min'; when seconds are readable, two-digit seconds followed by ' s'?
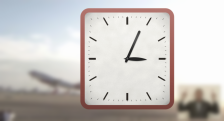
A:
3 h 04 min
